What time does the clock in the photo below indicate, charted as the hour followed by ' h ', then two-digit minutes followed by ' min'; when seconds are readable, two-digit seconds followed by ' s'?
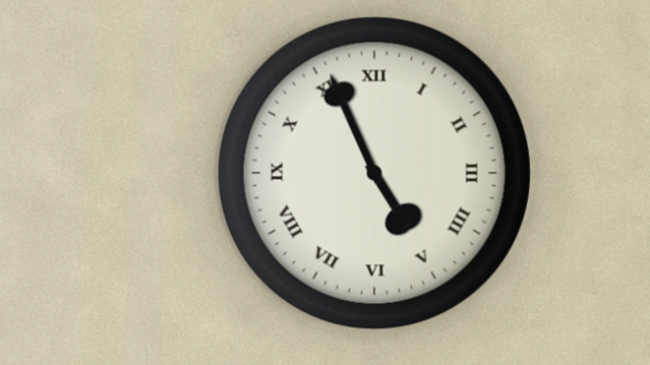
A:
4 h 56 min
